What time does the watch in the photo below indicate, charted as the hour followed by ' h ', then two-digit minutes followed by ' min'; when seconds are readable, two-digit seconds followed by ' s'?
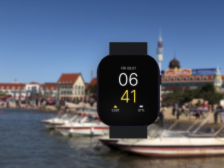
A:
6 h 41 min
